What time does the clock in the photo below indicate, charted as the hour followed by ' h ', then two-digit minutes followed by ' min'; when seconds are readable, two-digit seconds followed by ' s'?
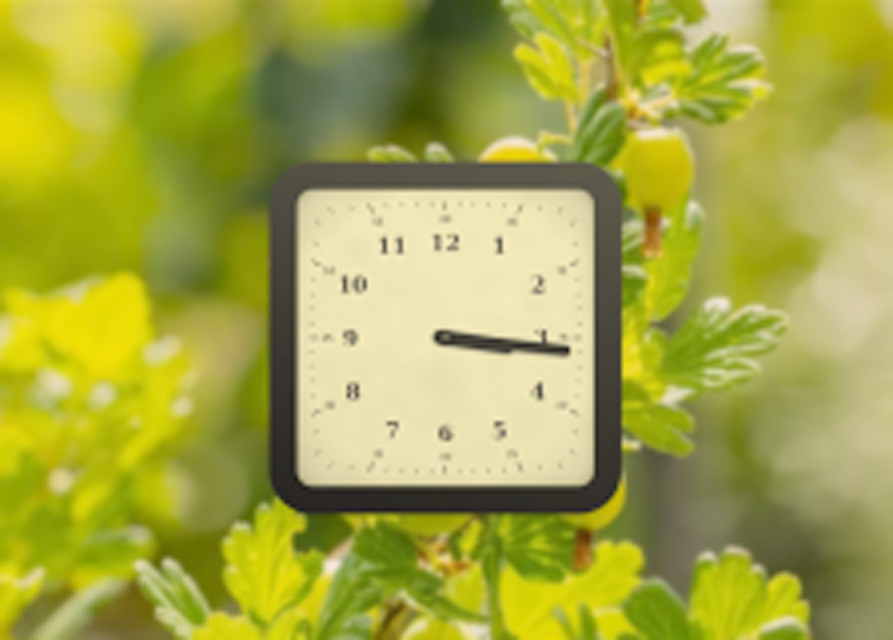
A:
3 h 16 min
